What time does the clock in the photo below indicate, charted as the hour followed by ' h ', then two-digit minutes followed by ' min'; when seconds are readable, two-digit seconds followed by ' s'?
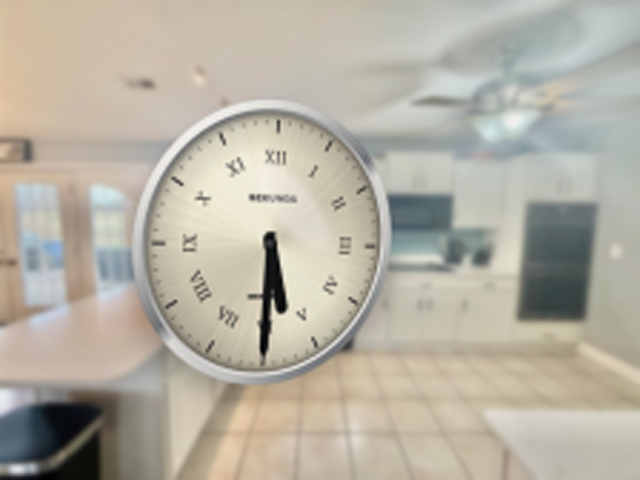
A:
5 h 30 min
